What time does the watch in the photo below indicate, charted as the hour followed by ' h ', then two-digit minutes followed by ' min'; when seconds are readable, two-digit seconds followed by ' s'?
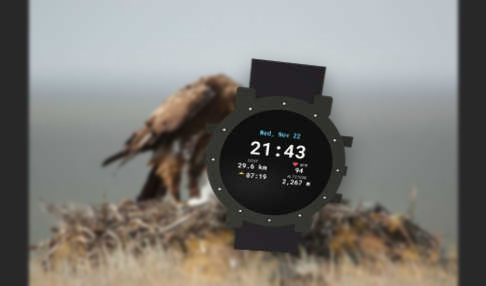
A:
21 h 43 min
